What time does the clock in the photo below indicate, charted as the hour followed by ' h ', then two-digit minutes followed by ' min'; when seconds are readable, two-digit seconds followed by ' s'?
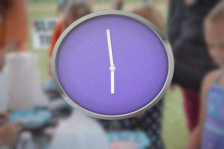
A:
5 h 59 min
